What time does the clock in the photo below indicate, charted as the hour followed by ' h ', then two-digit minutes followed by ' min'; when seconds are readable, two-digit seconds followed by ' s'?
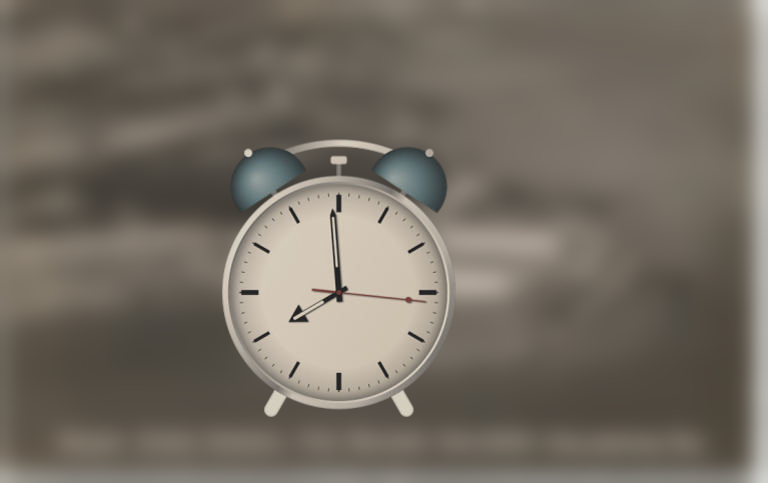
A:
7 h 59 min 16 s
